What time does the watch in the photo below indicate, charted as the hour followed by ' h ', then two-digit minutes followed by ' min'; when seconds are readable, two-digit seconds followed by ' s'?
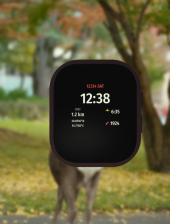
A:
12 h 38 min
